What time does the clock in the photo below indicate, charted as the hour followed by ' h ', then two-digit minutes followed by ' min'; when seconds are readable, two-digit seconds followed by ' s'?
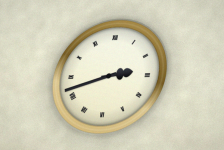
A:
2 h 42 min
